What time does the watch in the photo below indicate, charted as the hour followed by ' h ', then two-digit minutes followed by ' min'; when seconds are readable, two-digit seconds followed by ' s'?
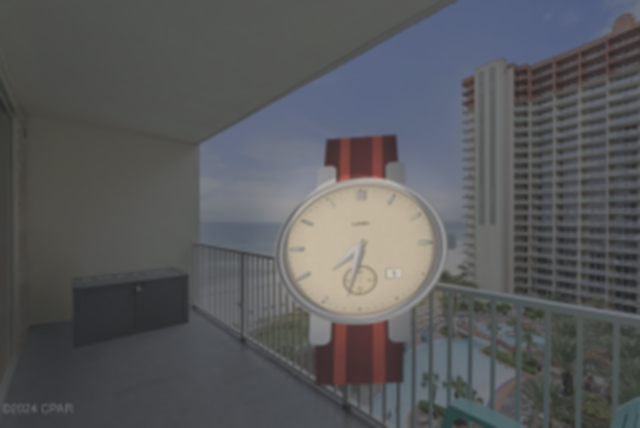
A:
7 h 32 min
